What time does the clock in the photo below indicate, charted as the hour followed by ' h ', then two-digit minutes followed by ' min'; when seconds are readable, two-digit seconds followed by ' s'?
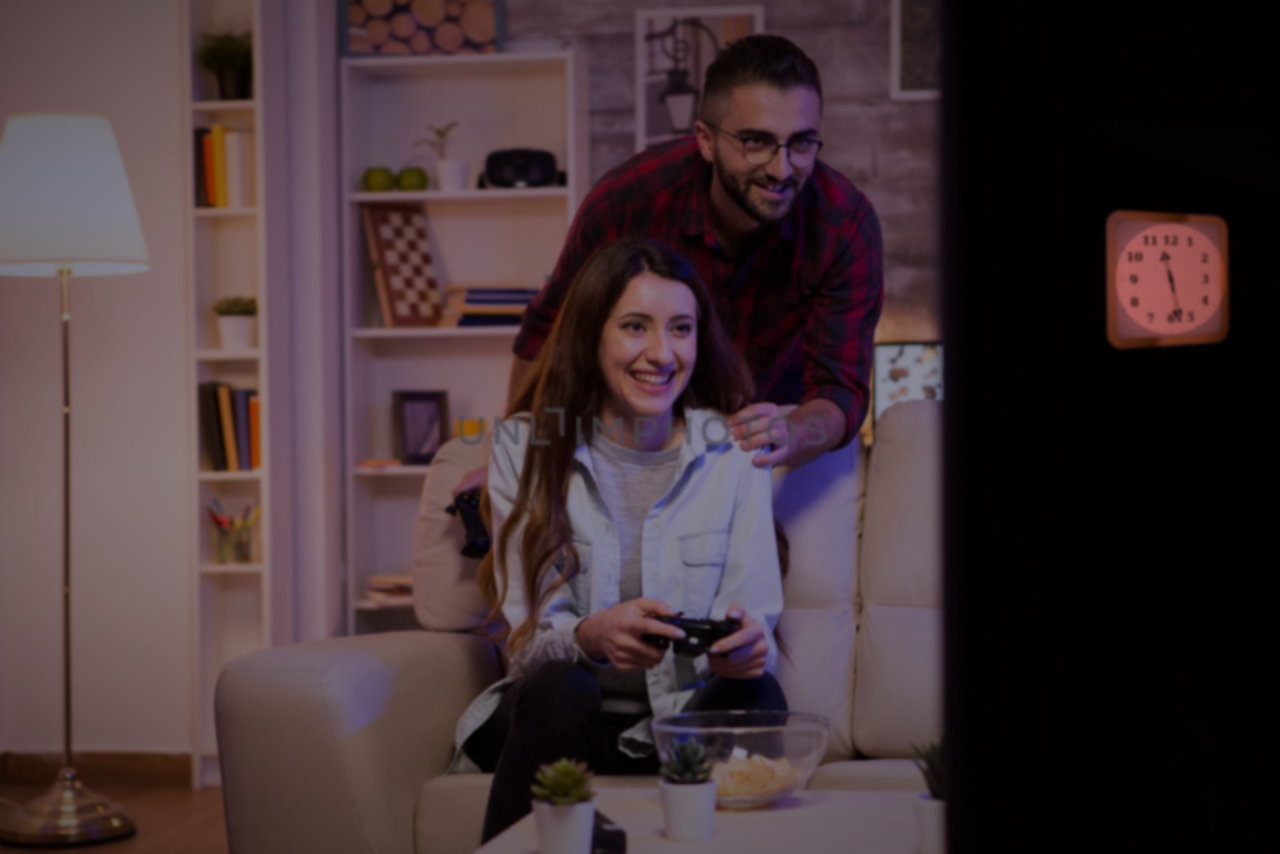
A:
11 h 28 min
